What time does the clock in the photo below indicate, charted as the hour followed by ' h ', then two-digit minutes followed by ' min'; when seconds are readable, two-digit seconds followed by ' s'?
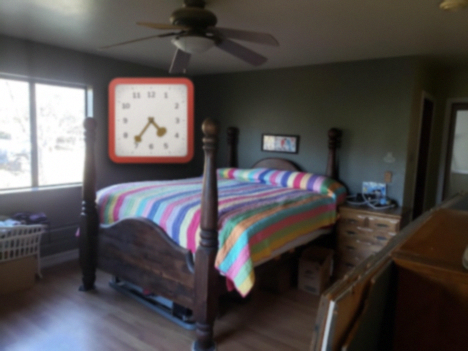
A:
4 h 36 min
